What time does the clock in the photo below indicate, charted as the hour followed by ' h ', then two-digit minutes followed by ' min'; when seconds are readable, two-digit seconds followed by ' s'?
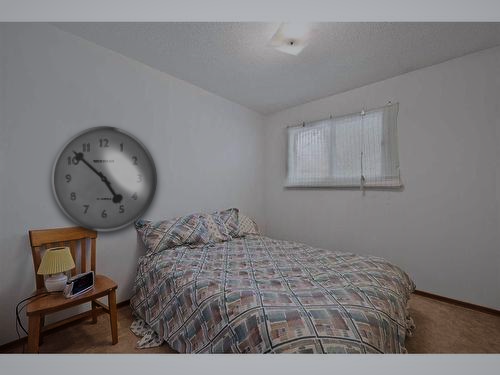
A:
4 h 52 min
